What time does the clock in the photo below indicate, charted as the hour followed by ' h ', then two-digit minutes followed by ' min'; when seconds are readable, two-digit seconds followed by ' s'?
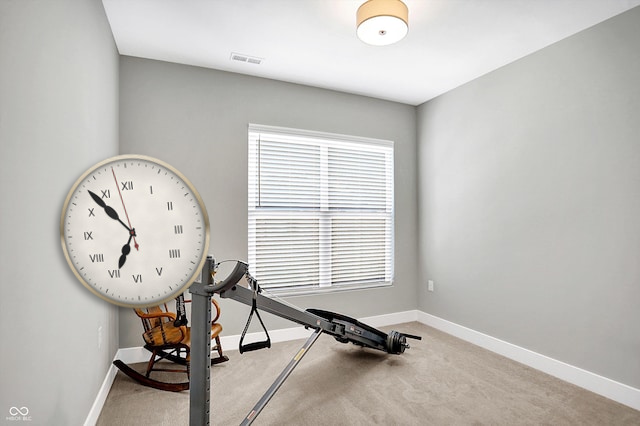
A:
6 h 52 min 58 s
